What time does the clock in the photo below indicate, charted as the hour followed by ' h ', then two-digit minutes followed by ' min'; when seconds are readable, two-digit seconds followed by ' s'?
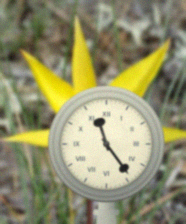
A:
11 h 24 min
